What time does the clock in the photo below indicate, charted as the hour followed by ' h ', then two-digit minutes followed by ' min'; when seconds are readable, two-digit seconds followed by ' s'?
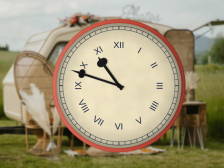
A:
10 h 48 min
